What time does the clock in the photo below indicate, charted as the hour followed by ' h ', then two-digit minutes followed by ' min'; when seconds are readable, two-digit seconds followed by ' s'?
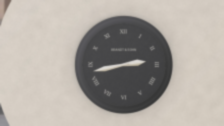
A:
2 h 43 min
